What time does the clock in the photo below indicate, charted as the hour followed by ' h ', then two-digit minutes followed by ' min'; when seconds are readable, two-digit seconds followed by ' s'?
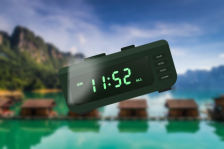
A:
11 h 52 min
